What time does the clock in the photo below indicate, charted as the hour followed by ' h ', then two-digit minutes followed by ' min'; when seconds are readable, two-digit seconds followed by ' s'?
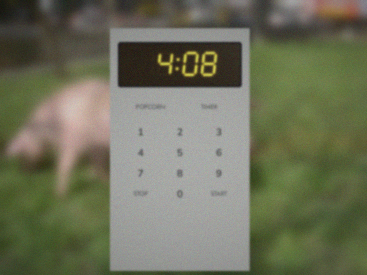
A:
4 h 08 min
